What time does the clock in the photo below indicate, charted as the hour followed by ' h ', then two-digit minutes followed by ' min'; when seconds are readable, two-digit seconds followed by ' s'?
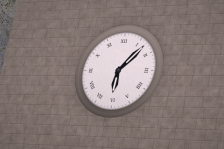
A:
6 h 07 min
